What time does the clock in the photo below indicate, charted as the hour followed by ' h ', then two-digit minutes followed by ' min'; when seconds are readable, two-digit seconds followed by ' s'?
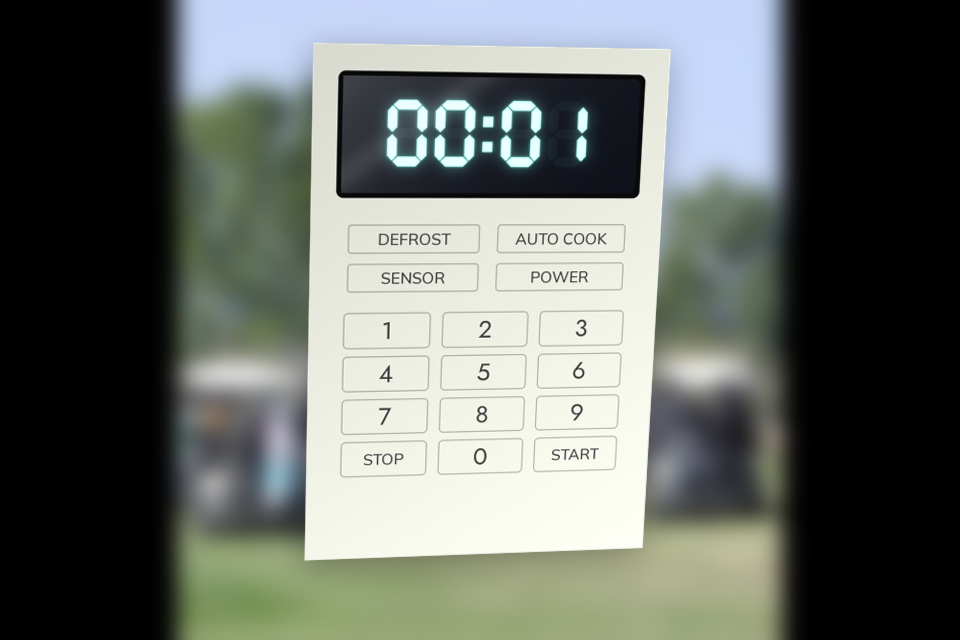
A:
0 h 01 min
